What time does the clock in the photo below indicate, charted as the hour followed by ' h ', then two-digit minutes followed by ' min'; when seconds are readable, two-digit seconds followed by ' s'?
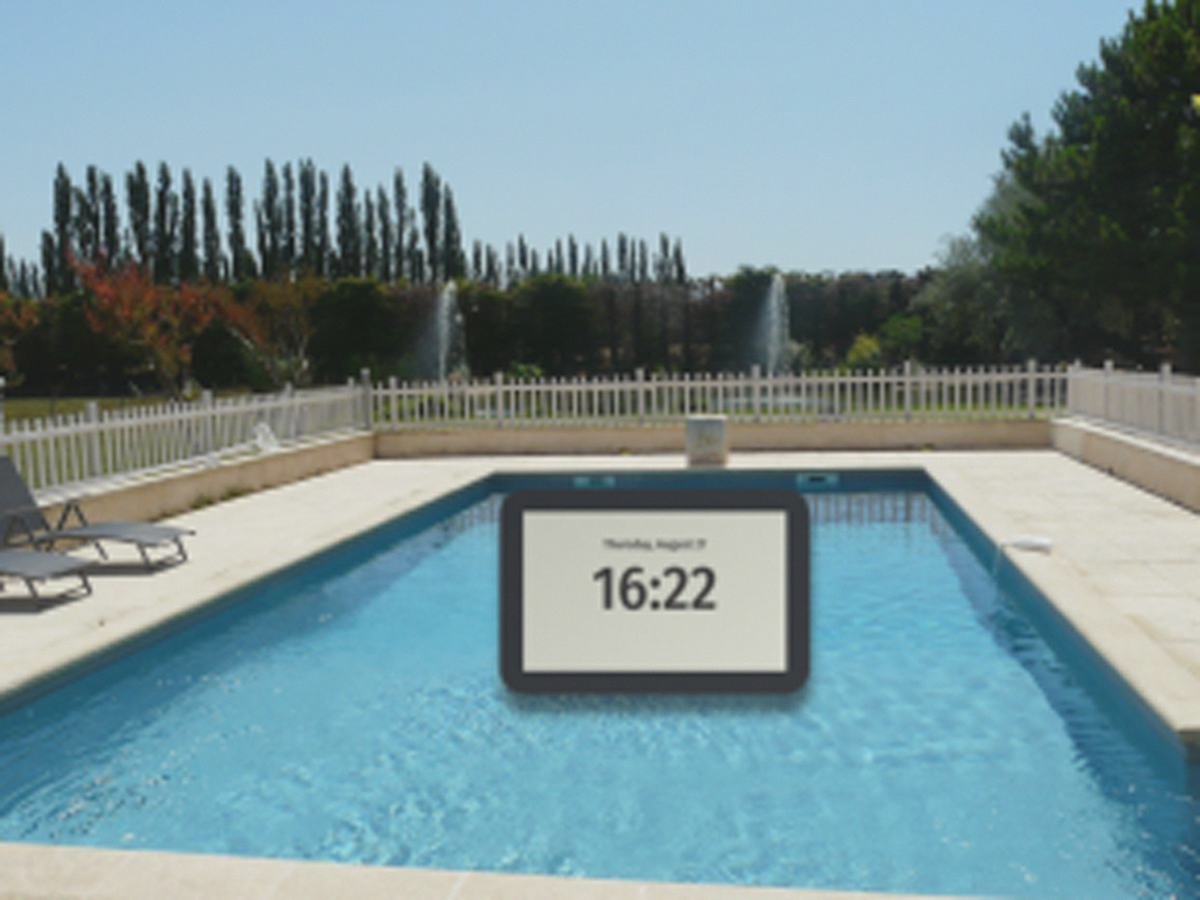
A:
16 h 22 min
